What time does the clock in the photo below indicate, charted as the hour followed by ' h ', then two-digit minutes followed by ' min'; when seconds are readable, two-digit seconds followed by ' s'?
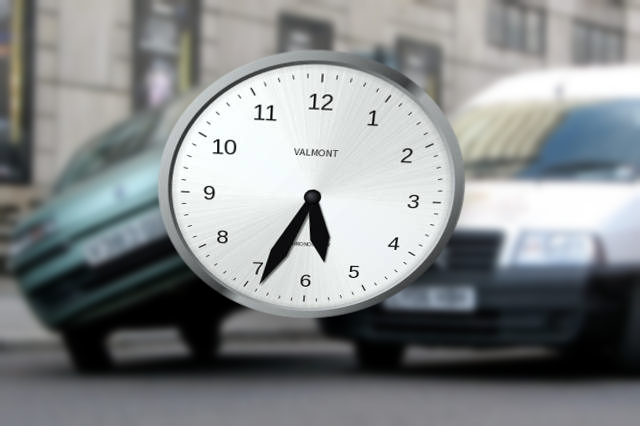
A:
5 h 34 min
